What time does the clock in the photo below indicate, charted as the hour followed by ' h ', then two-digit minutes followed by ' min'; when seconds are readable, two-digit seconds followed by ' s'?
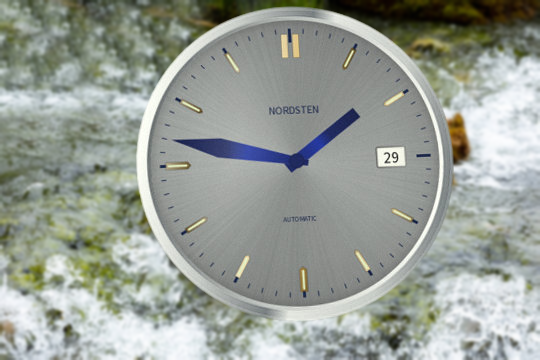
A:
1 h 47 min
